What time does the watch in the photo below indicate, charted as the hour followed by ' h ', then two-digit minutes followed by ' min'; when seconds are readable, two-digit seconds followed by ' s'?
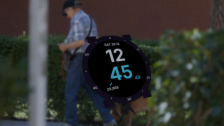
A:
12 h 45 min
